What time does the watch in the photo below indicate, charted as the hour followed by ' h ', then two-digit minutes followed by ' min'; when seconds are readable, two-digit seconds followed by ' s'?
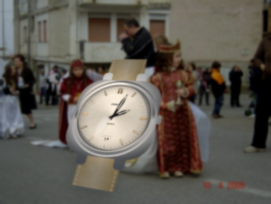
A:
2 h 03 min
